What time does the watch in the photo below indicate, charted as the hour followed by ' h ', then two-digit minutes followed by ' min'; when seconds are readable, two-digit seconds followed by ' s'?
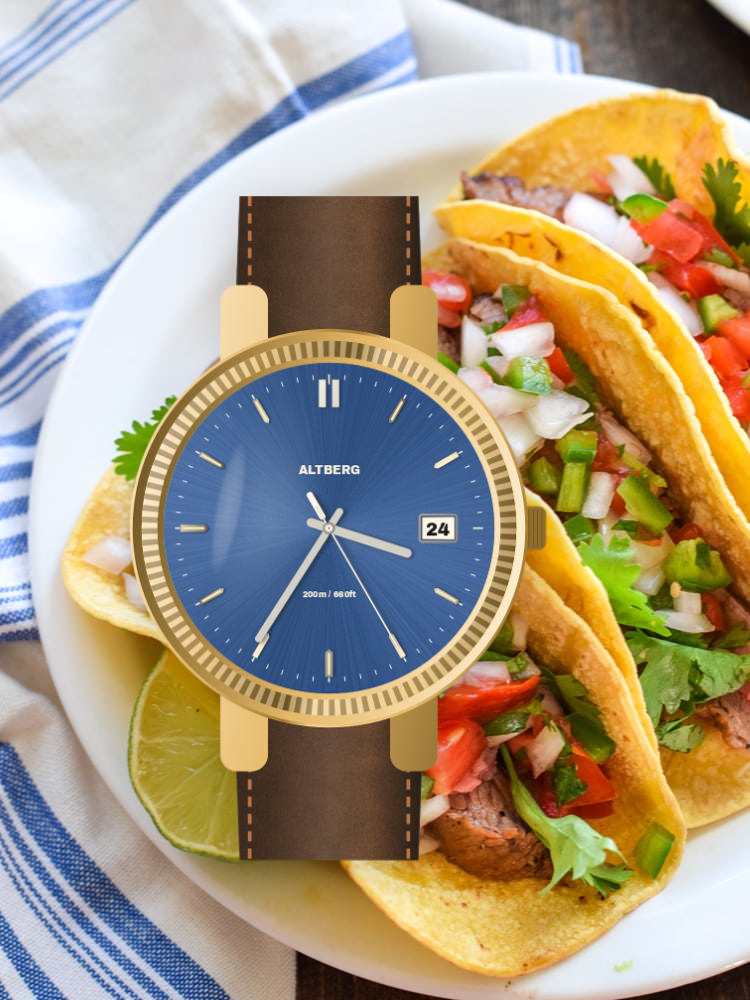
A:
3 h 35 min 25 s
